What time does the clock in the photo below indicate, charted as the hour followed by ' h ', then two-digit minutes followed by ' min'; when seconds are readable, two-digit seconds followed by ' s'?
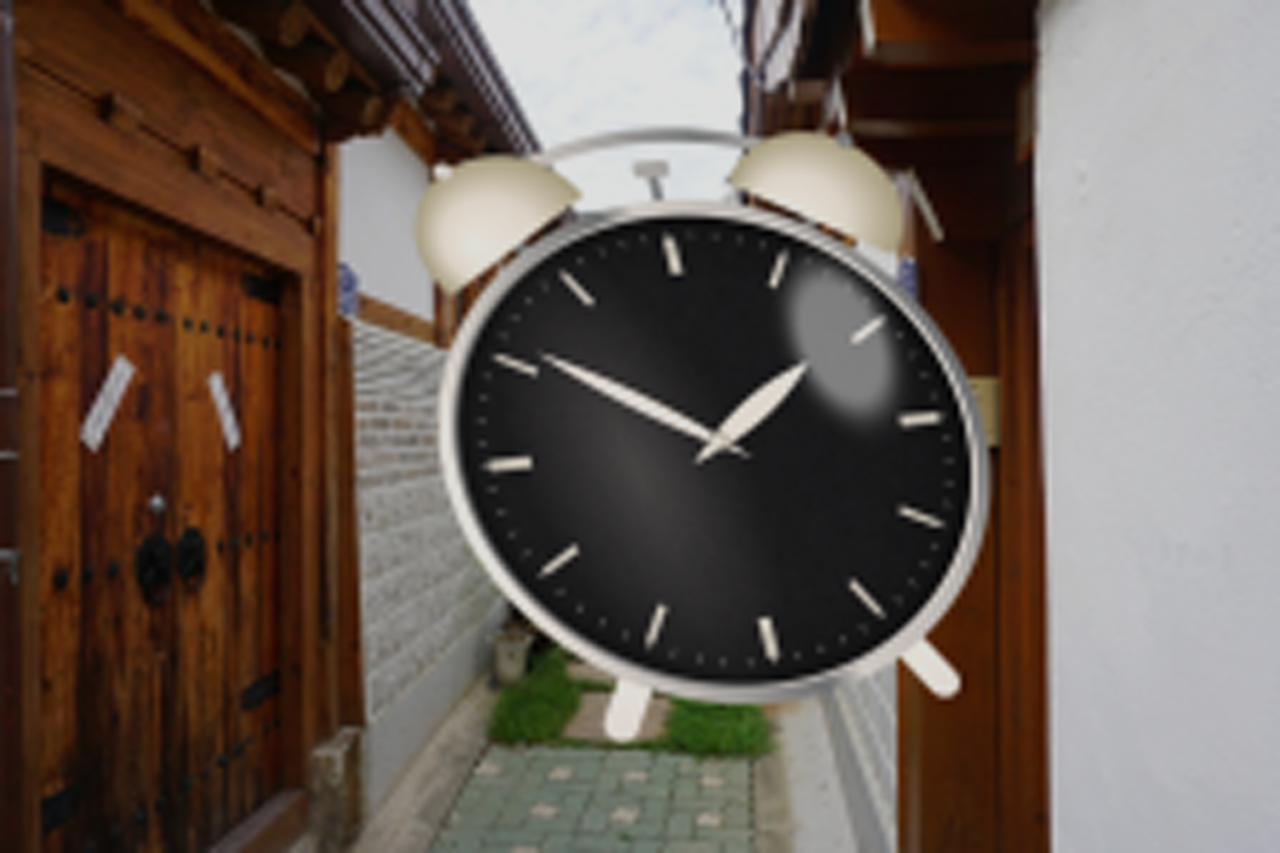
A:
1 h 51 min
